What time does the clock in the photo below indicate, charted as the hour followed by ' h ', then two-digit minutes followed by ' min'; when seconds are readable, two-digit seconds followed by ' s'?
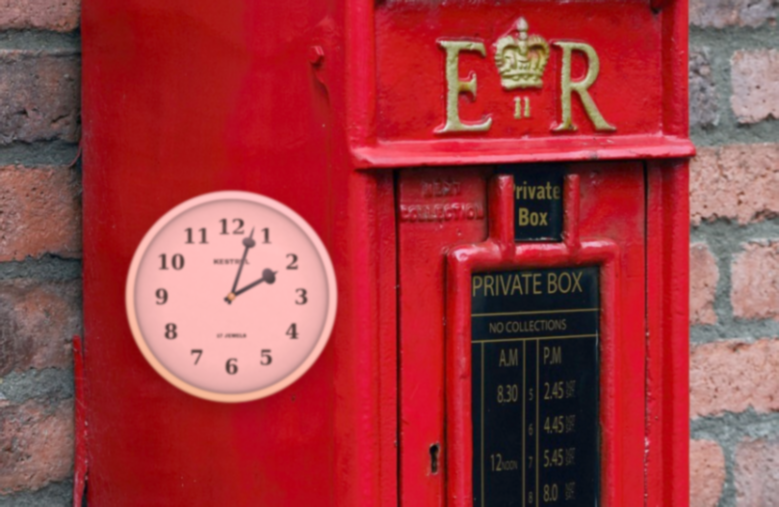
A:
2 h 03 min
